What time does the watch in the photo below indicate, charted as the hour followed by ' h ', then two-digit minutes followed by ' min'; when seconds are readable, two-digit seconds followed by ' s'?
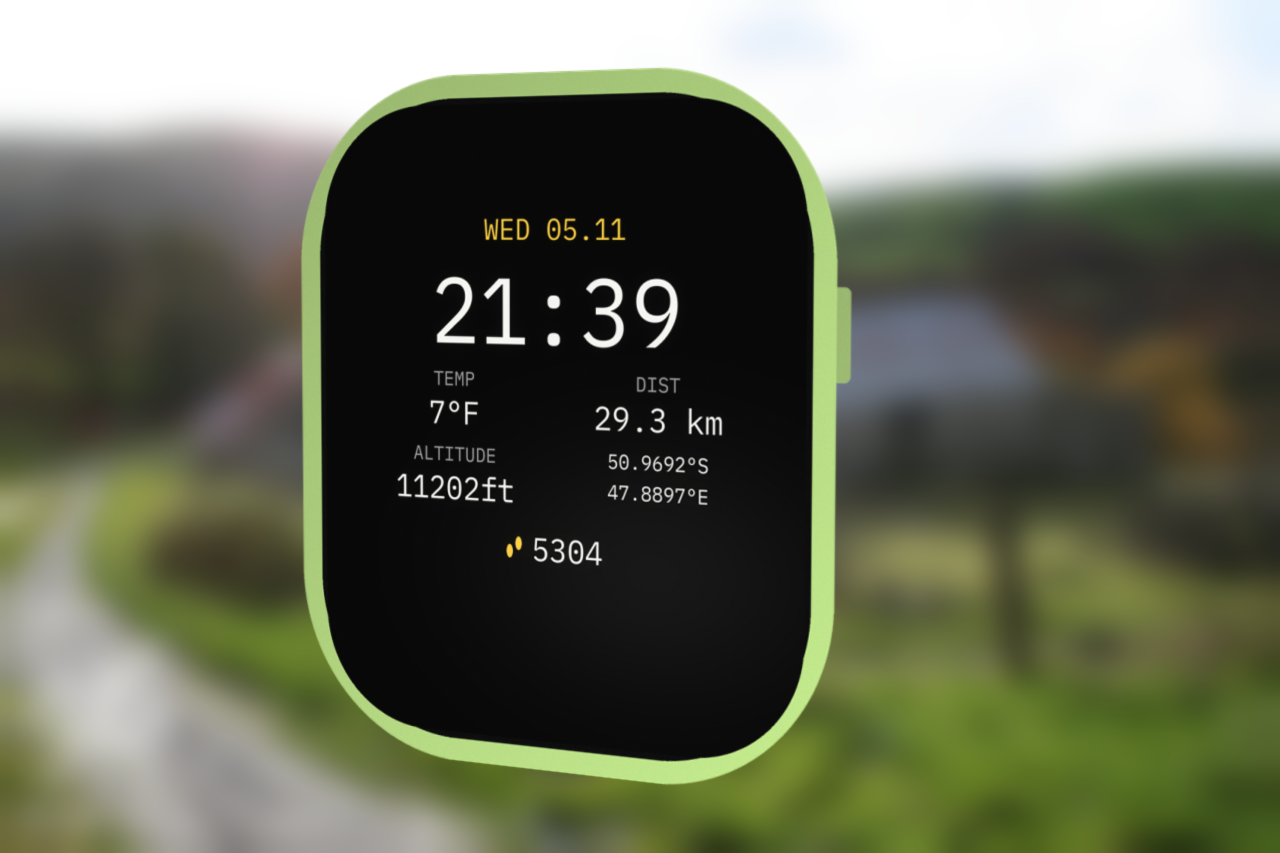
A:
21 h 39 min
